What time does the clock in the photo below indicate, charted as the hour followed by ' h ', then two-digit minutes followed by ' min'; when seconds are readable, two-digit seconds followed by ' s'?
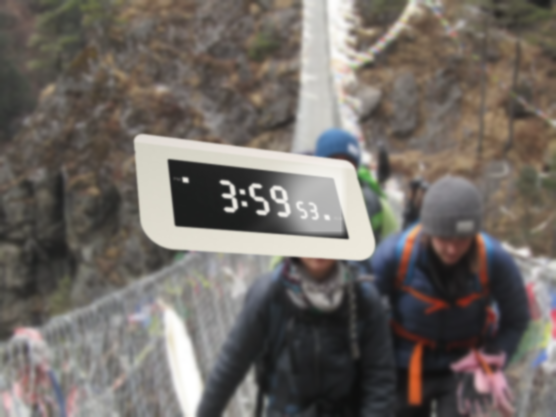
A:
3 h 59 min 53 s
